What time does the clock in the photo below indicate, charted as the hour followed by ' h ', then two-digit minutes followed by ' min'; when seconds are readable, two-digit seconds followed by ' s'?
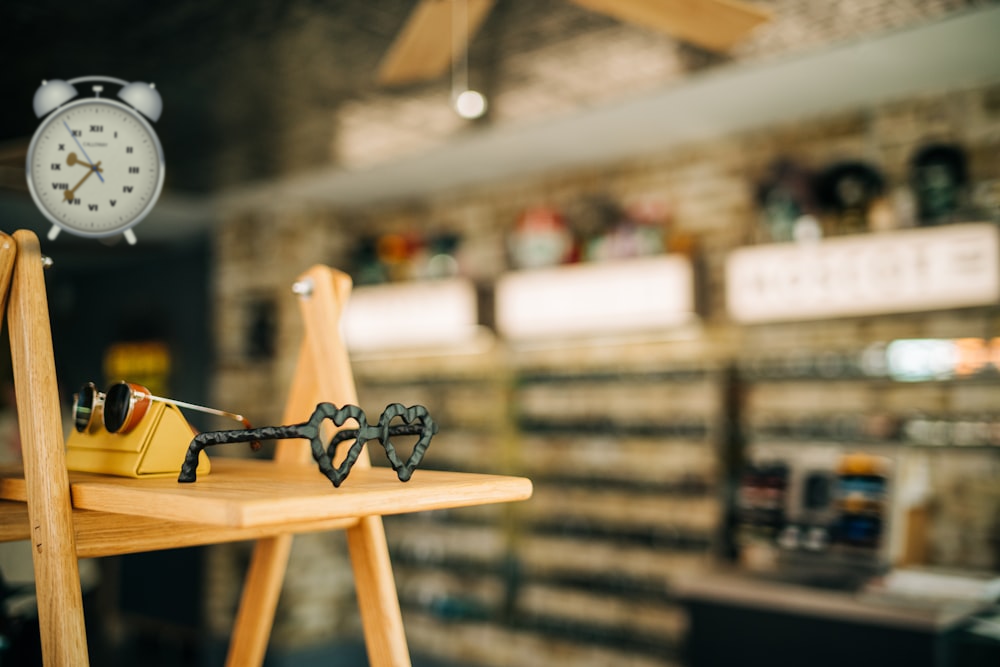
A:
9 h 36 min 54 s
